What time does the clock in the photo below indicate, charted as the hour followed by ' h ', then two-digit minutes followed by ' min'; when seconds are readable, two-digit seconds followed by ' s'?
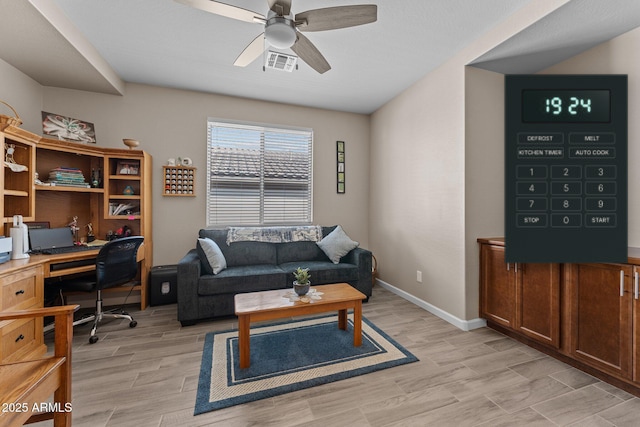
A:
19 h 24 min
